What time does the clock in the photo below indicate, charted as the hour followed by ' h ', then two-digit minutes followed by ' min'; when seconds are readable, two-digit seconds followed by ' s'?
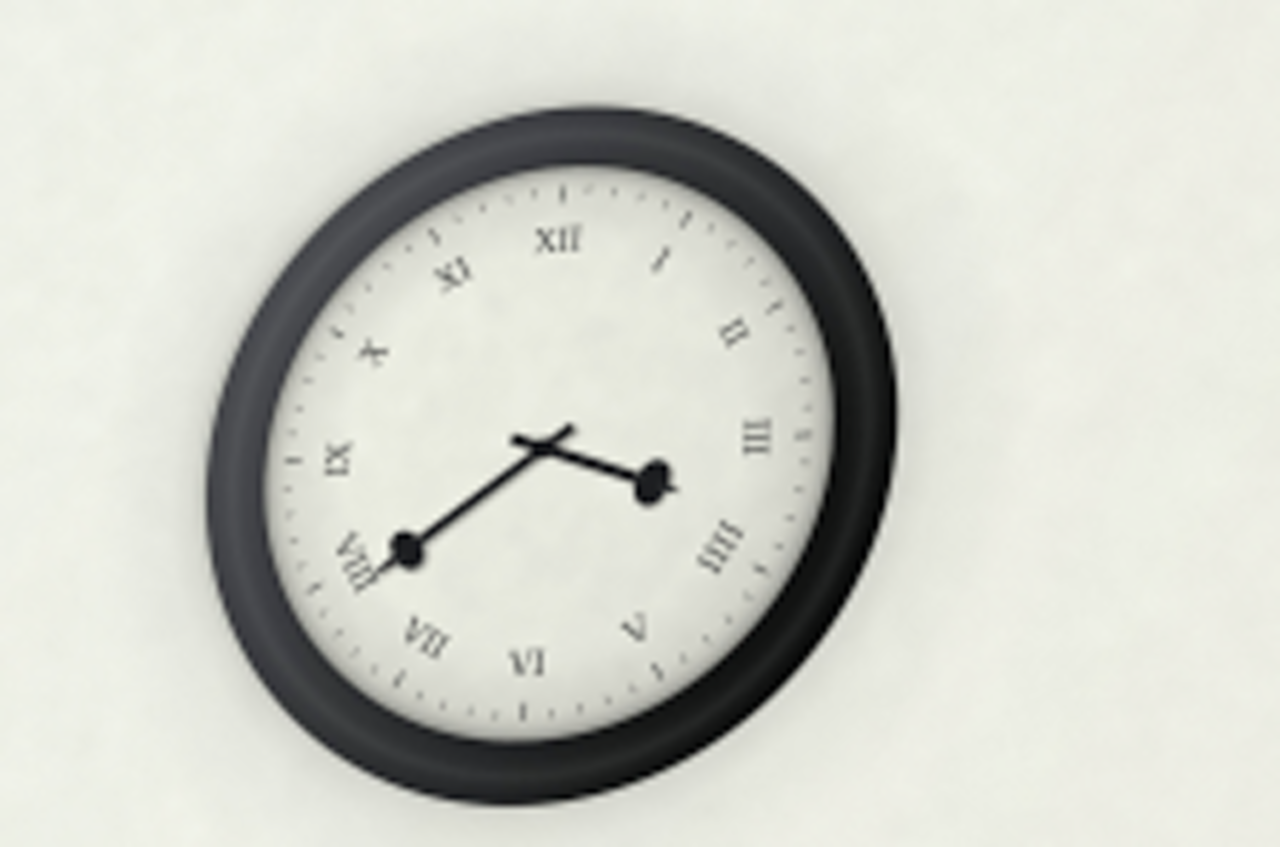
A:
3 h 39 min
